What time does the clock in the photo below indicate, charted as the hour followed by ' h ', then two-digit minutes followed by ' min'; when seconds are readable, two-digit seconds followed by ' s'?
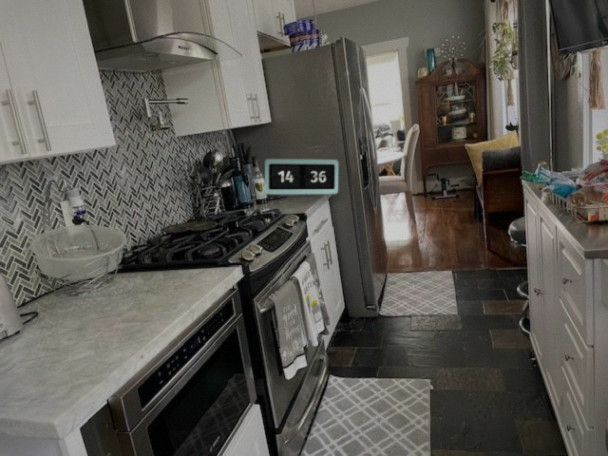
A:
14 h 36 min
